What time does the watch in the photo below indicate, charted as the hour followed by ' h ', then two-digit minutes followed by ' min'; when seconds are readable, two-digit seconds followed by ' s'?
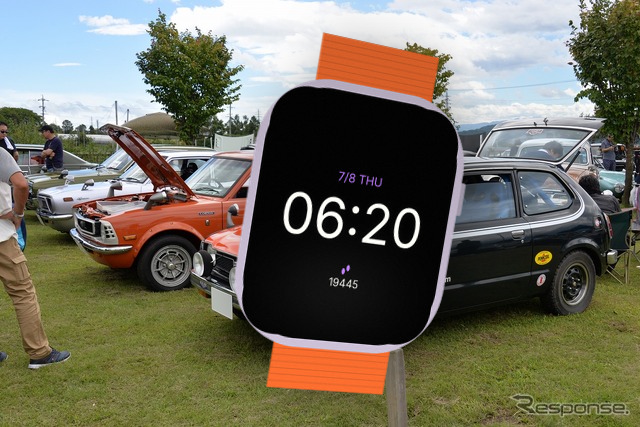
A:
6 h 20 min
